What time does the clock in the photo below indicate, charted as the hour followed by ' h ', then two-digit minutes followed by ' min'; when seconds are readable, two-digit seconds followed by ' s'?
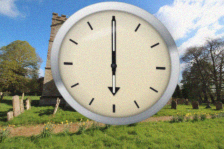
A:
6 h 00 min
